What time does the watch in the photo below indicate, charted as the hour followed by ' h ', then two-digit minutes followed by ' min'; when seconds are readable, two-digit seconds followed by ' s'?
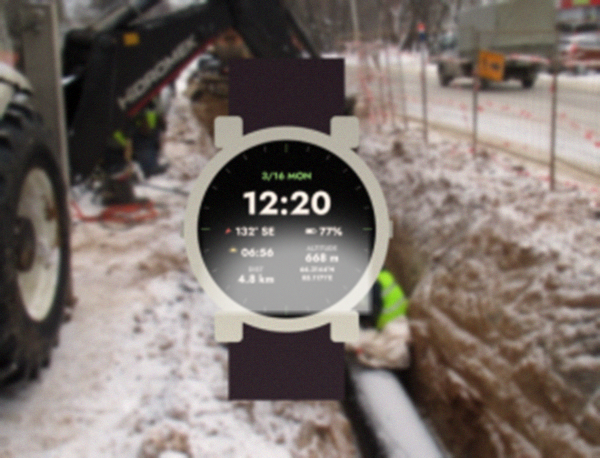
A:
12 h 20 min
